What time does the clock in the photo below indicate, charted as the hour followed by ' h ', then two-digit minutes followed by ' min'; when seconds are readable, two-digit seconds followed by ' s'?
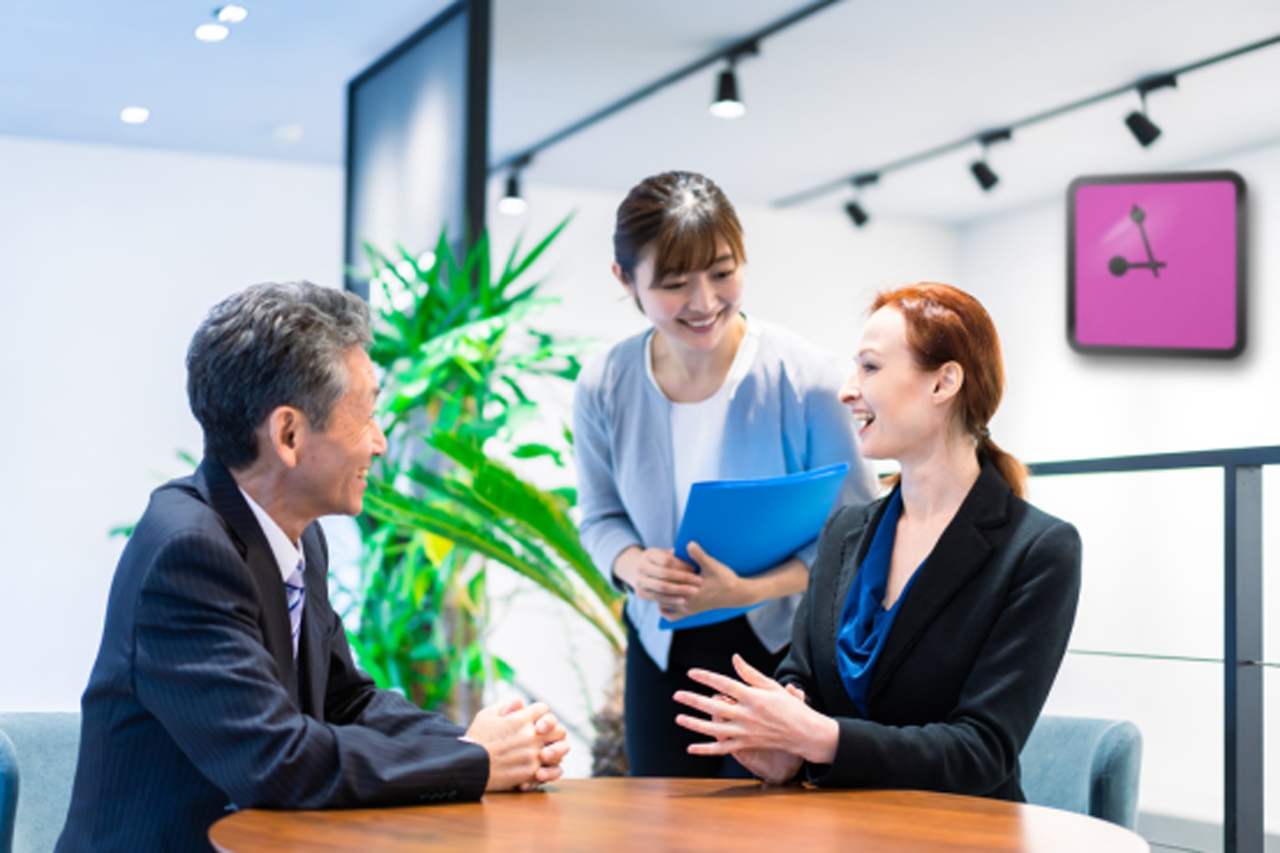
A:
8 h 57 min
